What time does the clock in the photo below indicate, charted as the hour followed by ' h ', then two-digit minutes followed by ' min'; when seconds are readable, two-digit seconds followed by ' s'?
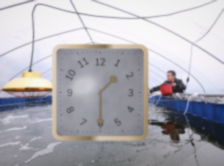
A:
1 h 30 min
